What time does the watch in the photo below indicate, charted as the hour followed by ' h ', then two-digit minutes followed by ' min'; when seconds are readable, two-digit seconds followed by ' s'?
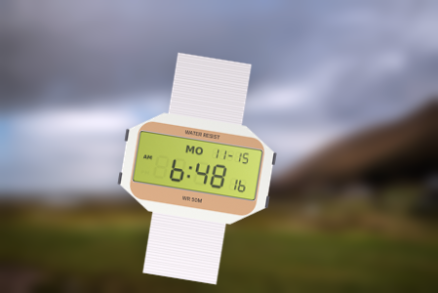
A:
6 h 48 min 16 s
